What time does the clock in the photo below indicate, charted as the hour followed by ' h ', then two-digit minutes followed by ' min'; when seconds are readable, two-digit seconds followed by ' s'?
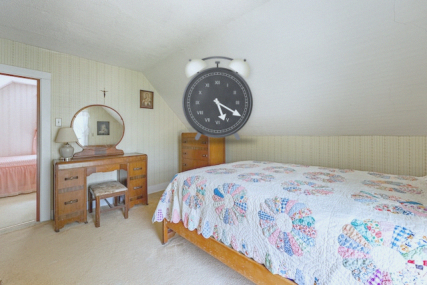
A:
5 h 20 min
